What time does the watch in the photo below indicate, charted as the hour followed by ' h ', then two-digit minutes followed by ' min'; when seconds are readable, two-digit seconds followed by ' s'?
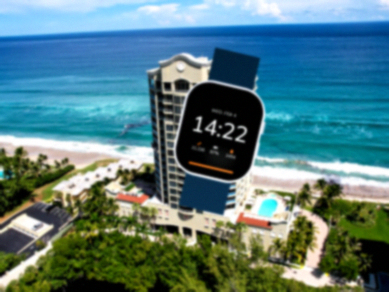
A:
14 h 22 min
